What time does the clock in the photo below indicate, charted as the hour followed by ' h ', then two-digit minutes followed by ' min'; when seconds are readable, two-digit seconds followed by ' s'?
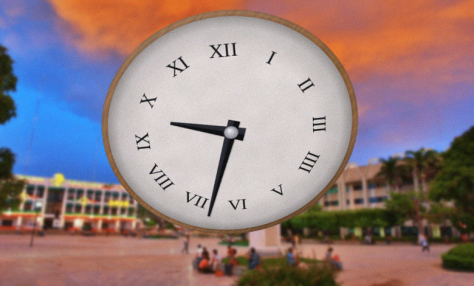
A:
9 h 33 min
